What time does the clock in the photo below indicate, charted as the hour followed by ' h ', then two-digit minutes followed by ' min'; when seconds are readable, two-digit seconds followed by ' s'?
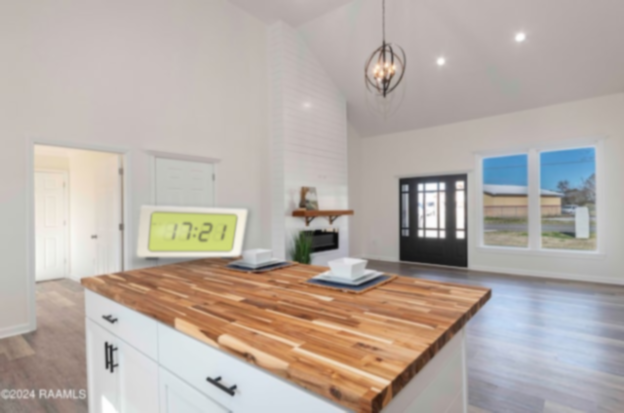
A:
17 h 21 min
